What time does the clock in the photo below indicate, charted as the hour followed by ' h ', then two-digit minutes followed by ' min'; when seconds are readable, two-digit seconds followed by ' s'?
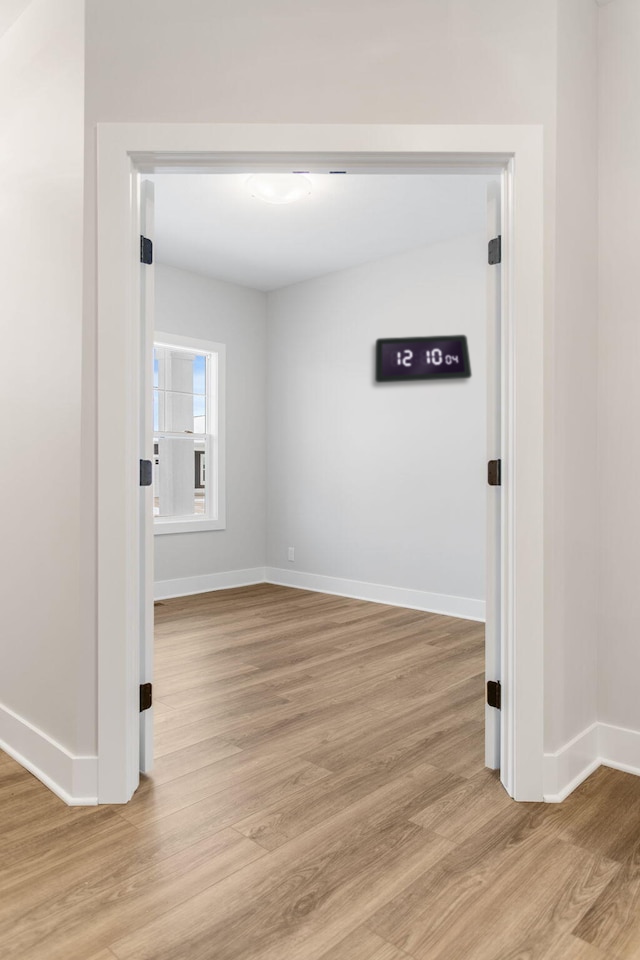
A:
12 h 10 min
